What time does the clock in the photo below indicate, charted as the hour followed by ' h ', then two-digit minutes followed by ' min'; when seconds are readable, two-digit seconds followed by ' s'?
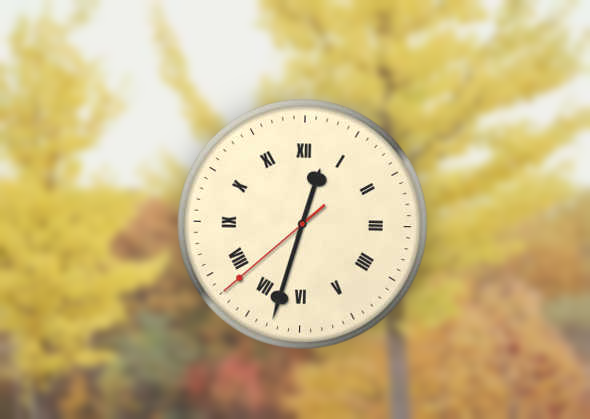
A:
12 h 32 min 38 s
